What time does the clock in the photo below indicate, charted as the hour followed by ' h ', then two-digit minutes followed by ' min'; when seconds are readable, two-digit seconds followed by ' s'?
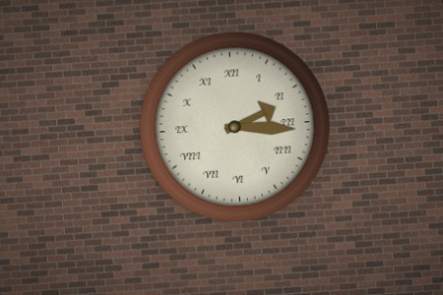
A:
2 h 16 min
